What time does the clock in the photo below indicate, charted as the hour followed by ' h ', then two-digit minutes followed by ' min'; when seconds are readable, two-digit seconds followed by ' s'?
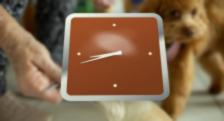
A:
8 h 42 min
